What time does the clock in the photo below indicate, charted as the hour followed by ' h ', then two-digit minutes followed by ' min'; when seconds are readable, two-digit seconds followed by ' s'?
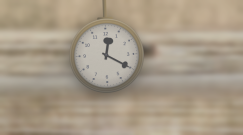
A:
12 h 20 min
